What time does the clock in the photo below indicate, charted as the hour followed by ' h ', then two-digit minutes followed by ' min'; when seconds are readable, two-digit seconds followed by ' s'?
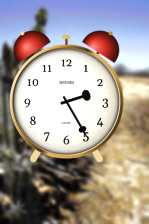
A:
2 h 25 min
